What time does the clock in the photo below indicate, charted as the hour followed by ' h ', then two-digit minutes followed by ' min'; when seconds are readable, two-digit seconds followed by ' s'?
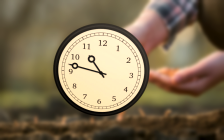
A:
10 h 47 min
